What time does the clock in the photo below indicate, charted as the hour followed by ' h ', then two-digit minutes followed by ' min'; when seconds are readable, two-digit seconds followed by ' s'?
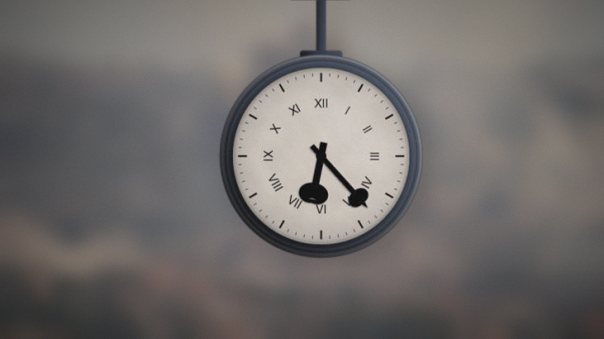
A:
6 h 23 min
